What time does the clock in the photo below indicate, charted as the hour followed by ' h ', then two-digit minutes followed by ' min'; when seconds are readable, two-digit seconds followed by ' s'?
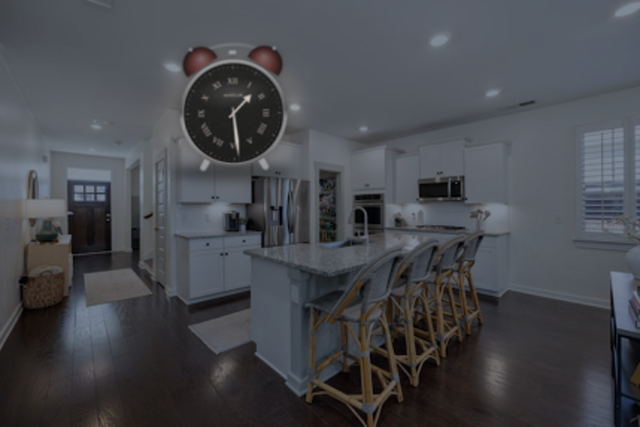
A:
1 h 29 min
